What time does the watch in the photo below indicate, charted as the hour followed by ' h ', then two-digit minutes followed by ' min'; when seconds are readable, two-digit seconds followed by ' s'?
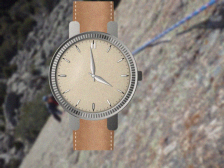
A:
3 h 59 min
